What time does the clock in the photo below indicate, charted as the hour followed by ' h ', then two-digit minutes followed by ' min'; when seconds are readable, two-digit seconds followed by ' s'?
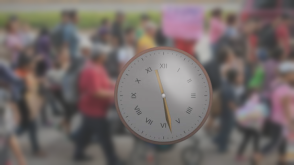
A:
11 h 28 min
